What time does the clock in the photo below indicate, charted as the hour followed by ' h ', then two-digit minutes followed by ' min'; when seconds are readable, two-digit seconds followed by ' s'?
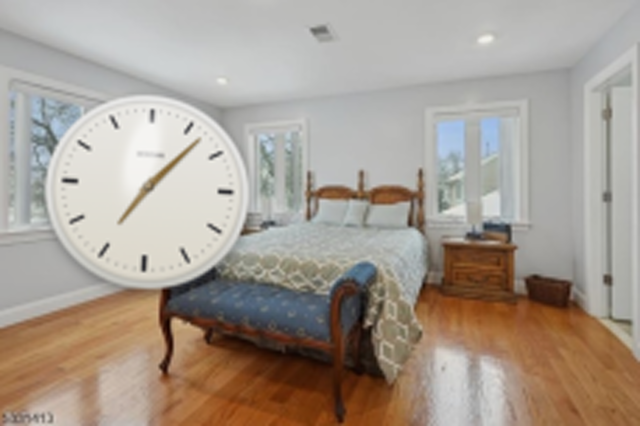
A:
7 h 07 min
